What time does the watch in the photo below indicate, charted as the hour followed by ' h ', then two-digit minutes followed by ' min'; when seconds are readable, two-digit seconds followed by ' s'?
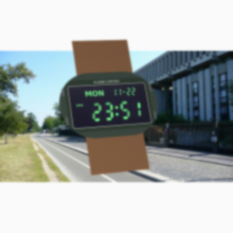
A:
23 h 51 min
